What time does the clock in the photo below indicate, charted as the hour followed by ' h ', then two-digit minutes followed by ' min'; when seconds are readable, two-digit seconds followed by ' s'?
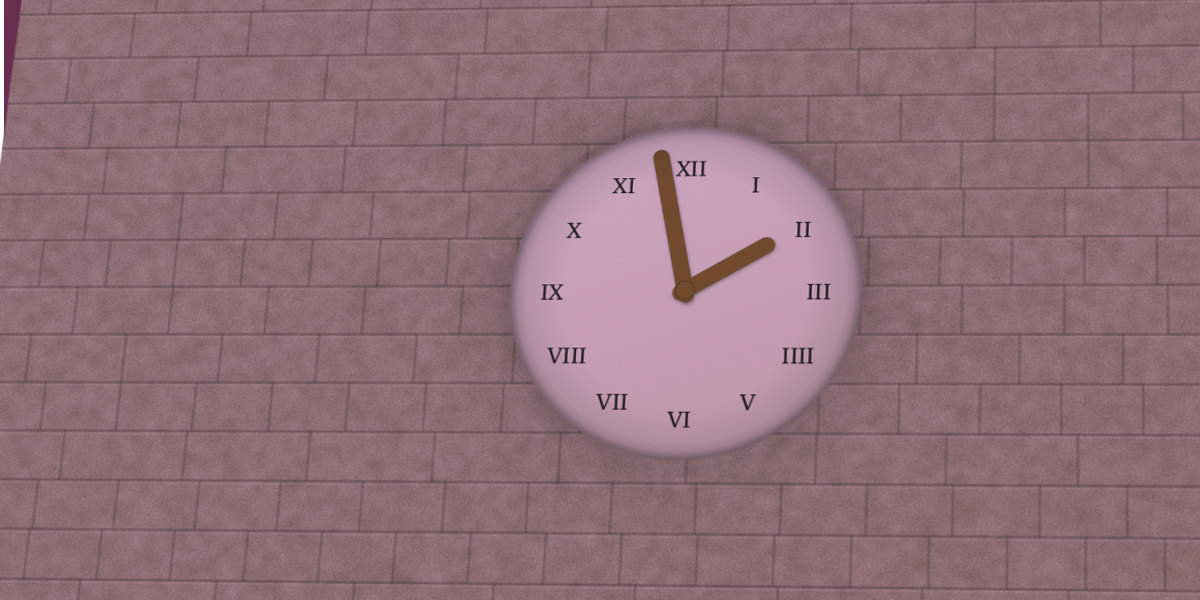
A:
1 h 58 min
